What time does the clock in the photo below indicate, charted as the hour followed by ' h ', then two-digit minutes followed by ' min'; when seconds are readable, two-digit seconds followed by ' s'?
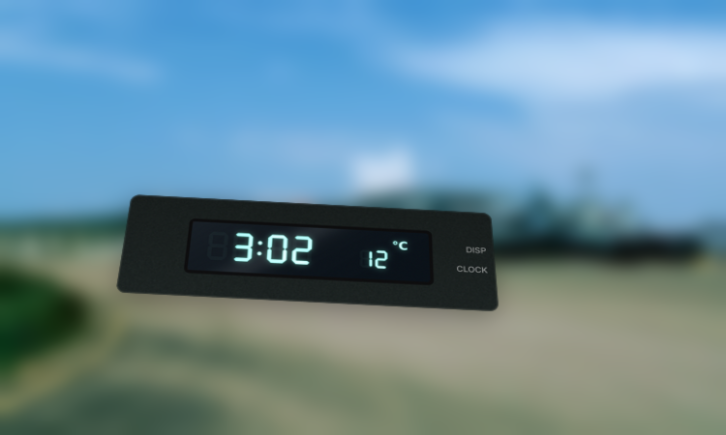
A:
3 h 02 min
